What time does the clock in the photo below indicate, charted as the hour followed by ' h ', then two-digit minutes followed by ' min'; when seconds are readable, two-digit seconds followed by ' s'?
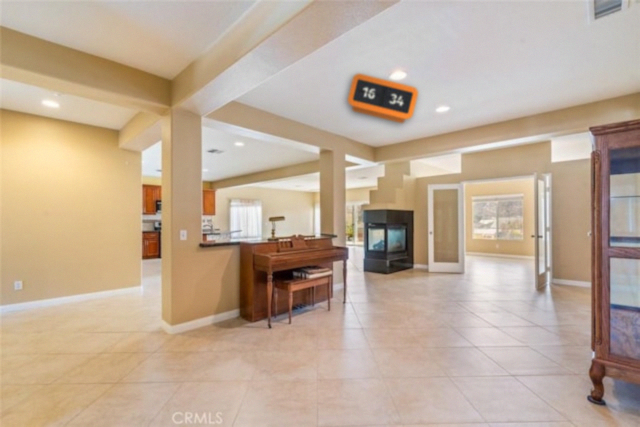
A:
16 h 34 min
